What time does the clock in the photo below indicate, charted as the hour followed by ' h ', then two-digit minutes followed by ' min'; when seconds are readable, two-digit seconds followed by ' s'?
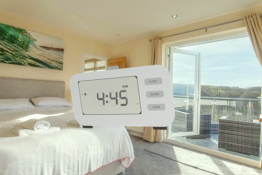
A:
4 h 45 min
